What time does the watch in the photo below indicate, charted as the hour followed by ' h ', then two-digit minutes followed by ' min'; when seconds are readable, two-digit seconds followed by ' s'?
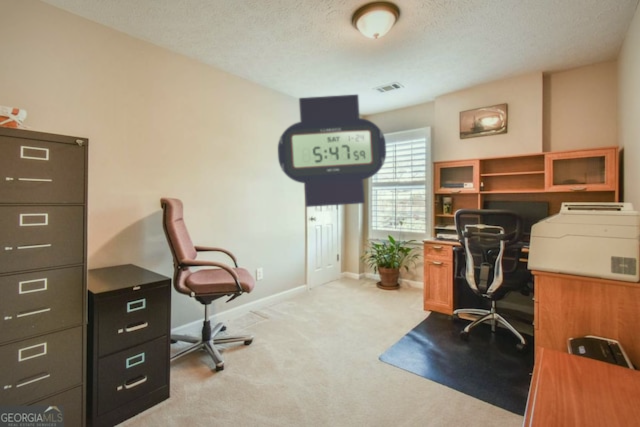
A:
5 h 47 min
